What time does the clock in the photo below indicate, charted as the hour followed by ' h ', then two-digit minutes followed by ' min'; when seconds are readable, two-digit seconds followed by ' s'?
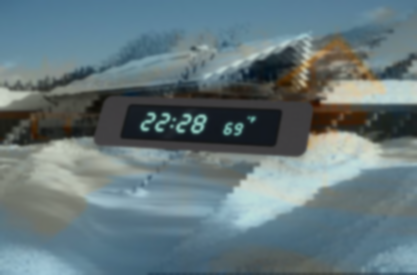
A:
22 h 28 min
